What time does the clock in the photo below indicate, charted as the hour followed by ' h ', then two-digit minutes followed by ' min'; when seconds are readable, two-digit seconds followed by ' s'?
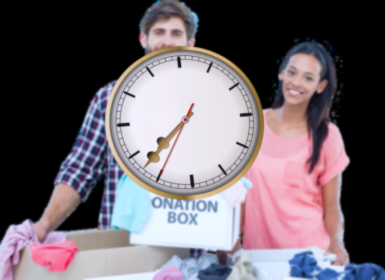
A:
7 h 37 min 35 s
